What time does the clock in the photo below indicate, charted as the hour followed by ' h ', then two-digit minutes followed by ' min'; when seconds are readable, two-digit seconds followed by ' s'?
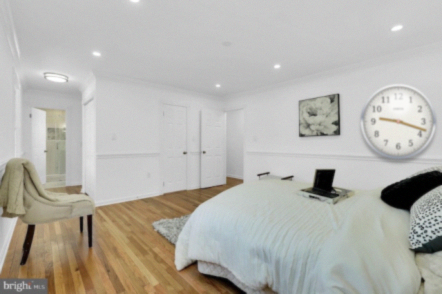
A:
9 h 18 min
